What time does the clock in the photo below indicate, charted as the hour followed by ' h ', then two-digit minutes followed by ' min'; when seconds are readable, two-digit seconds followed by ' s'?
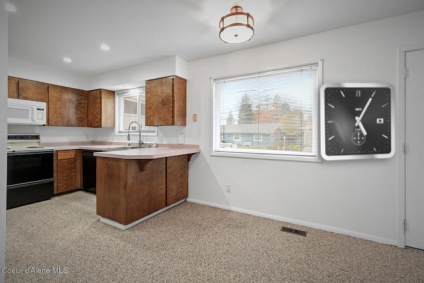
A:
5 h 05 min
